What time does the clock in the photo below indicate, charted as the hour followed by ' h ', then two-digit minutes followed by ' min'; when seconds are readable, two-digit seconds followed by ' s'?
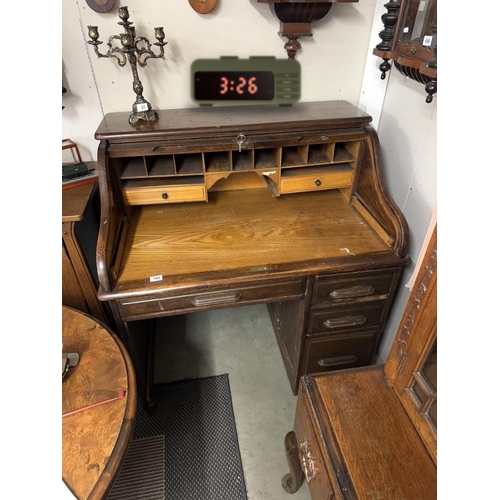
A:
3 h 26 min
